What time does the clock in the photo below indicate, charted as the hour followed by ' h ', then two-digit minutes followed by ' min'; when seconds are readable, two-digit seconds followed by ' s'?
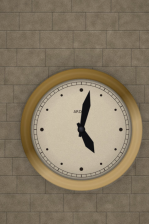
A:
5 h 02 min
